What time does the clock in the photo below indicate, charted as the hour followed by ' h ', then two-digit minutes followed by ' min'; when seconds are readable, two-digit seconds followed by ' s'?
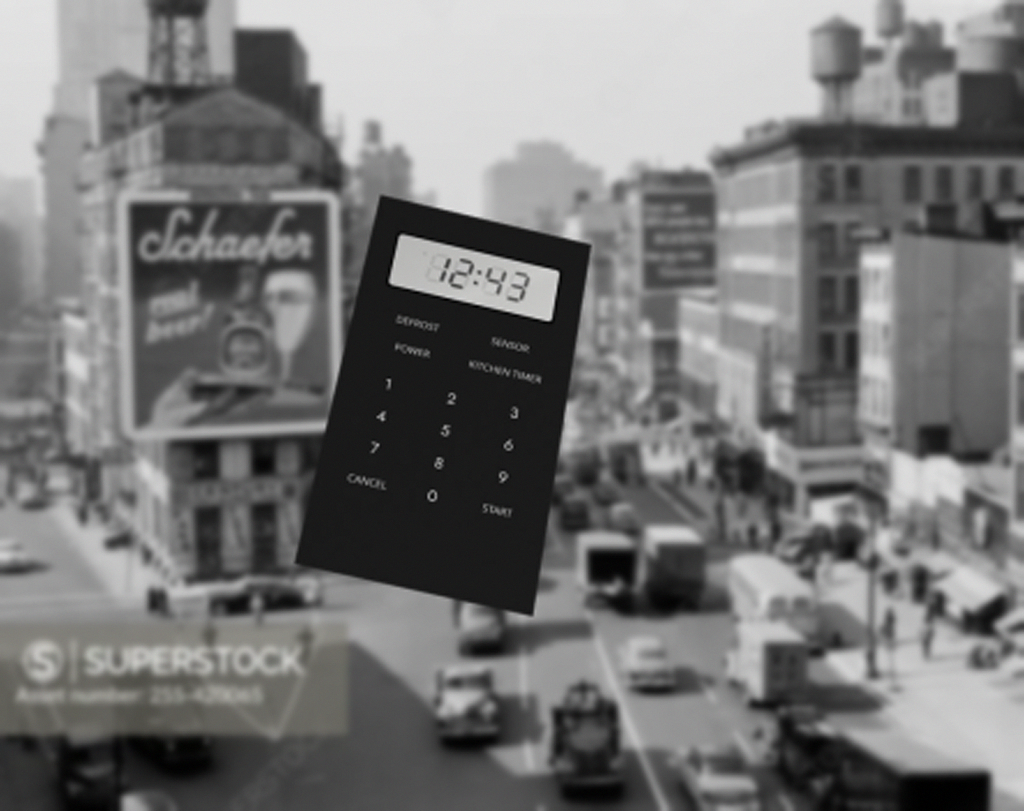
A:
12 h 43 min
